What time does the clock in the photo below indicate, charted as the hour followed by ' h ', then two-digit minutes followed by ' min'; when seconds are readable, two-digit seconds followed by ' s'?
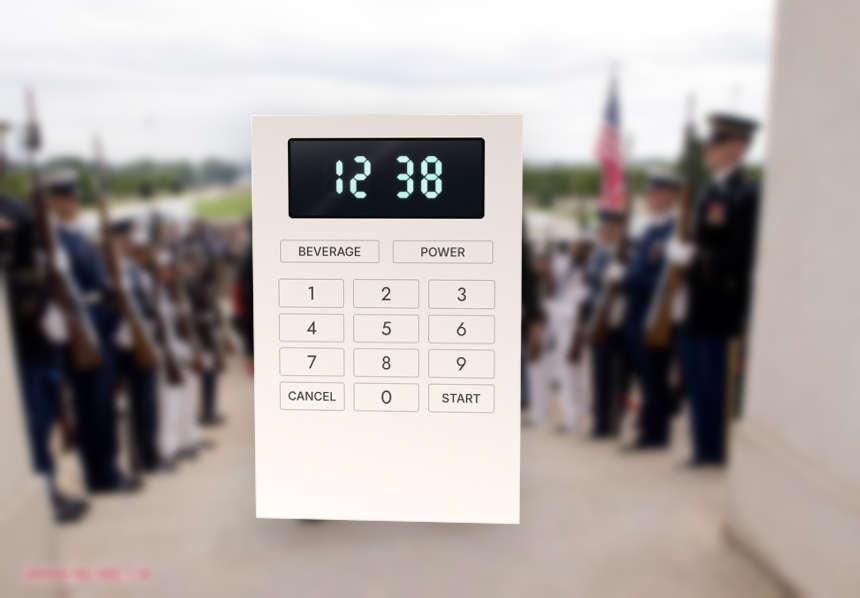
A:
12 h 38 min
